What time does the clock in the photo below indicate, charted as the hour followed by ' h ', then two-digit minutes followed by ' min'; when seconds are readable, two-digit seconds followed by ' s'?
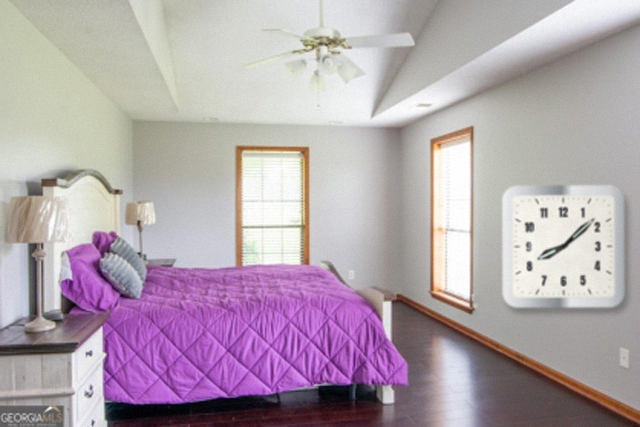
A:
8 h 08 min
